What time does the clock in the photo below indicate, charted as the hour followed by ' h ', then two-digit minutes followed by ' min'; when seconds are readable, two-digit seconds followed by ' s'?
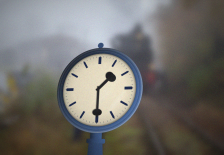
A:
1 h 30 min
